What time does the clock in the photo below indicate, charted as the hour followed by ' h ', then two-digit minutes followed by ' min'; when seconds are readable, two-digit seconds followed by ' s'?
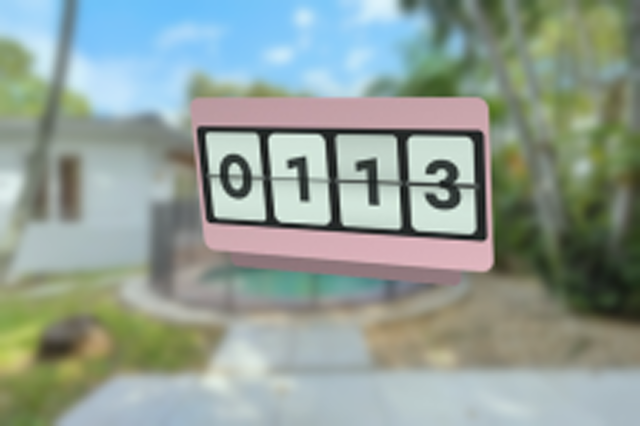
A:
1 h 13 min
